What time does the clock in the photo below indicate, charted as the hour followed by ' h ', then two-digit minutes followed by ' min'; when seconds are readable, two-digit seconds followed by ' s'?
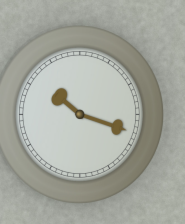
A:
10 h 18 min
